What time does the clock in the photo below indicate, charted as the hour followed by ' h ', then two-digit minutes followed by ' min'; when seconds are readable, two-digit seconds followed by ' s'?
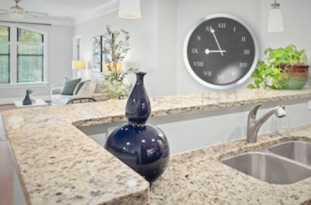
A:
8 h 56 min
